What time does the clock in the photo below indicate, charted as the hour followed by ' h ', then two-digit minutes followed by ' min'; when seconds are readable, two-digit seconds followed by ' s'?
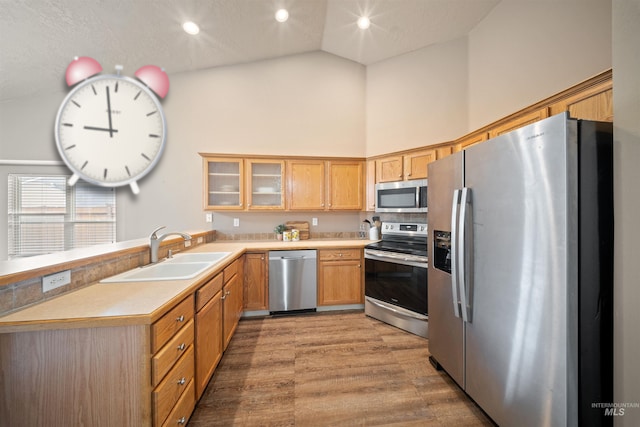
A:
8 h 58 min
